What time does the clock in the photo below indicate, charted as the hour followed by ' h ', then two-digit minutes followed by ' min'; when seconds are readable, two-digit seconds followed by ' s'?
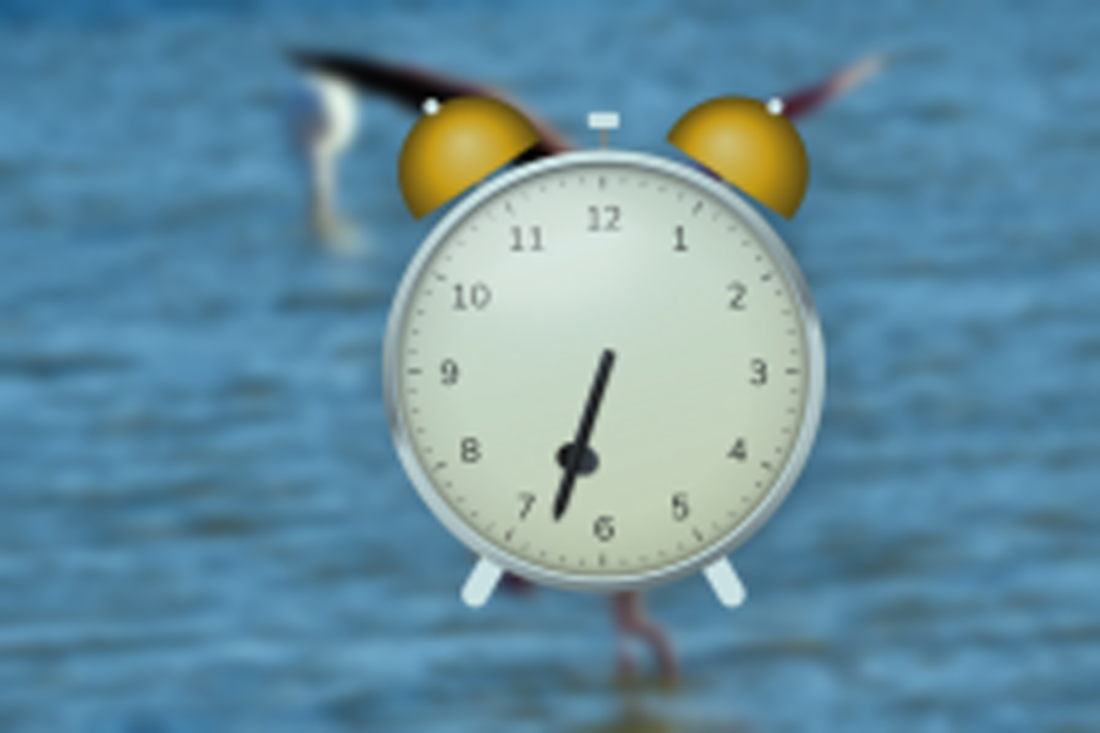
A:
6 h 33 min
